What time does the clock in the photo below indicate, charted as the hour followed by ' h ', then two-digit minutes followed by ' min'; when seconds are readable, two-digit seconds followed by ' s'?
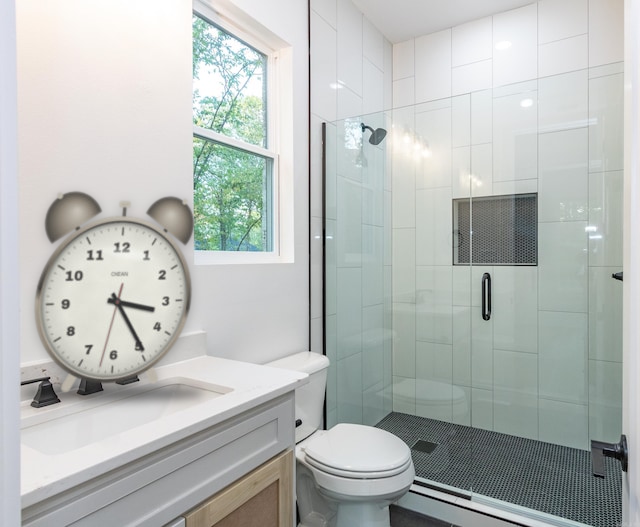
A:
3 h 24 min 32 s
